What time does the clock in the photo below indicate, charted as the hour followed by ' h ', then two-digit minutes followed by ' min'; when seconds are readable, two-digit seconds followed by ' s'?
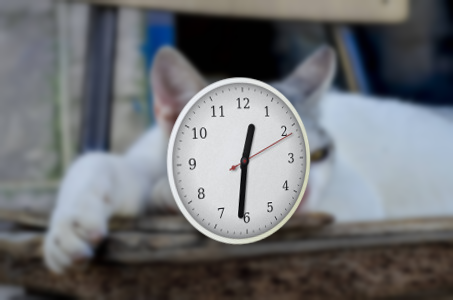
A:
12 h 31 min 11 s
